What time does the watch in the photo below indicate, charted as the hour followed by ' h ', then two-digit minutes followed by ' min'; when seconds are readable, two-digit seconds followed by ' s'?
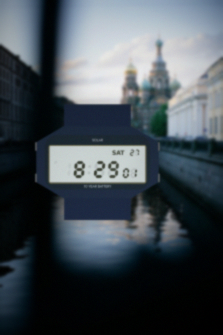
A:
8 h 29 min 01 s
